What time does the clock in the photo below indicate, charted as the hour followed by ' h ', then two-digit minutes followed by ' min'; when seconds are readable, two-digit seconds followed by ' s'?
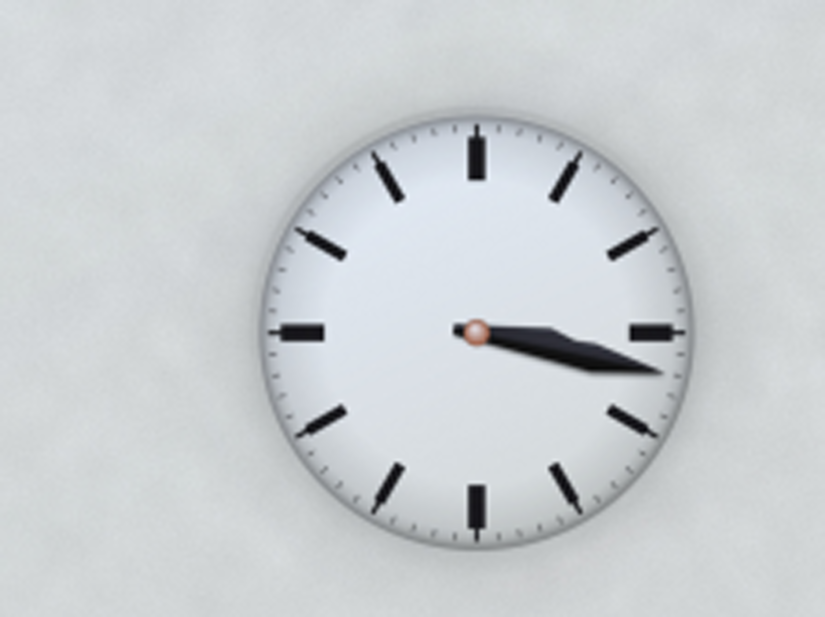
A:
3 h 17 min
